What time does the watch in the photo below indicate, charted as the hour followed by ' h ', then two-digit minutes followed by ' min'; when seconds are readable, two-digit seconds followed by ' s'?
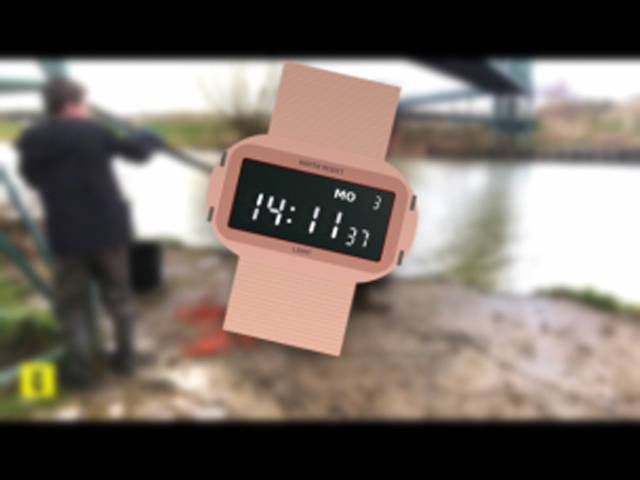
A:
14 h 11 min 37 s
